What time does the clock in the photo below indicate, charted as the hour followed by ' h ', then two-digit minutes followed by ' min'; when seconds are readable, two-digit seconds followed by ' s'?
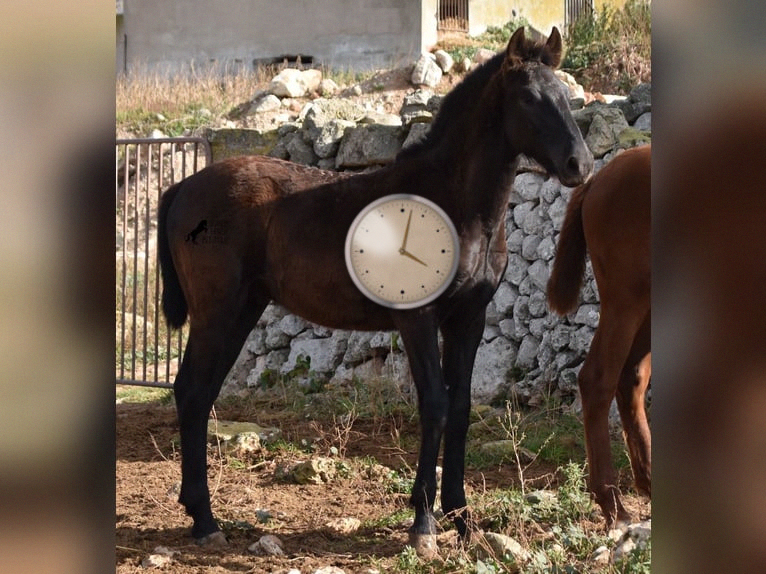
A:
4 h 02 min
